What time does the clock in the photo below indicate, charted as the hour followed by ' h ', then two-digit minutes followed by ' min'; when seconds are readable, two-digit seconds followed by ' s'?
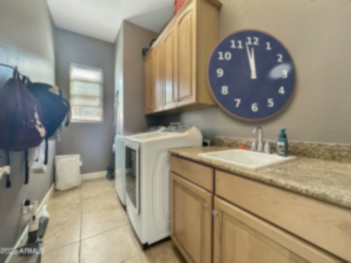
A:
11 h 58 min
